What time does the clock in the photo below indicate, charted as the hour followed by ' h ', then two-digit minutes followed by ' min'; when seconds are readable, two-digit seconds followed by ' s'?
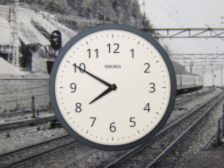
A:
7 h 50 min
